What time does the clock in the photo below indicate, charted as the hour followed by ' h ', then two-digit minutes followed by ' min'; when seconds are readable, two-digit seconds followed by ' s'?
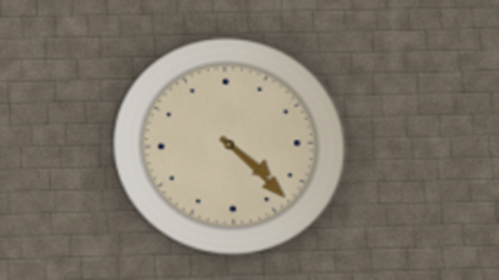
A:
4 h 23 min
